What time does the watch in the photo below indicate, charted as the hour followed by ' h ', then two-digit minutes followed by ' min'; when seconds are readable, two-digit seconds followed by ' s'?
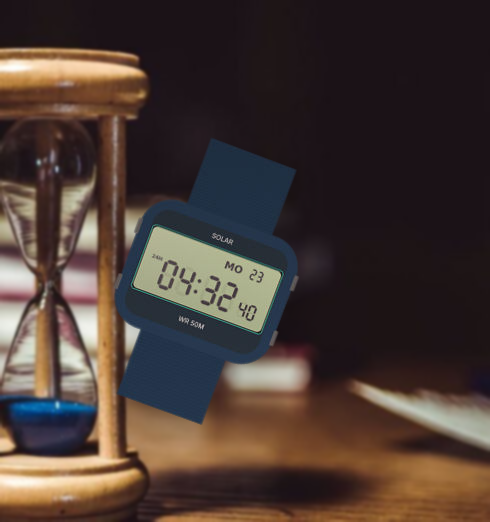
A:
4 h 32 min 40 s
